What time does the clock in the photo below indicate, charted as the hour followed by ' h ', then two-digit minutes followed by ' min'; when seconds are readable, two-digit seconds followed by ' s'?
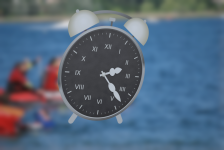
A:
2 h 23 min
